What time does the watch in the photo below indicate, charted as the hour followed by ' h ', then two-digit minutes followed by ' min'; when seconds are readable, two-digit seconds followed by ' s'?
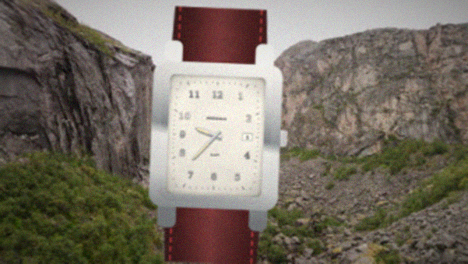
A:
9 h 37 min
